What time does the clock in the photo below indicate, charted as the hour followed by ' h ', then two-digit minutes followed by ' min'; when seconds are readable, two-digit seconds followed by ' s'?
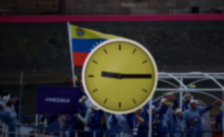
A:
9 h 15 min
